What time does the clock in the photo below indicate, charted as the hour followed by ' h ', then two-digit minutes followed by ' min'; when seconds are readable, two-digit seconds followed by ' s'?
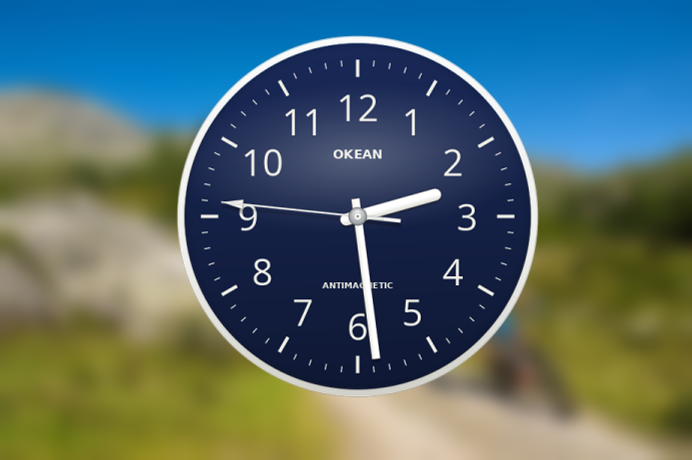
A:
2 h 28 min 46 s
